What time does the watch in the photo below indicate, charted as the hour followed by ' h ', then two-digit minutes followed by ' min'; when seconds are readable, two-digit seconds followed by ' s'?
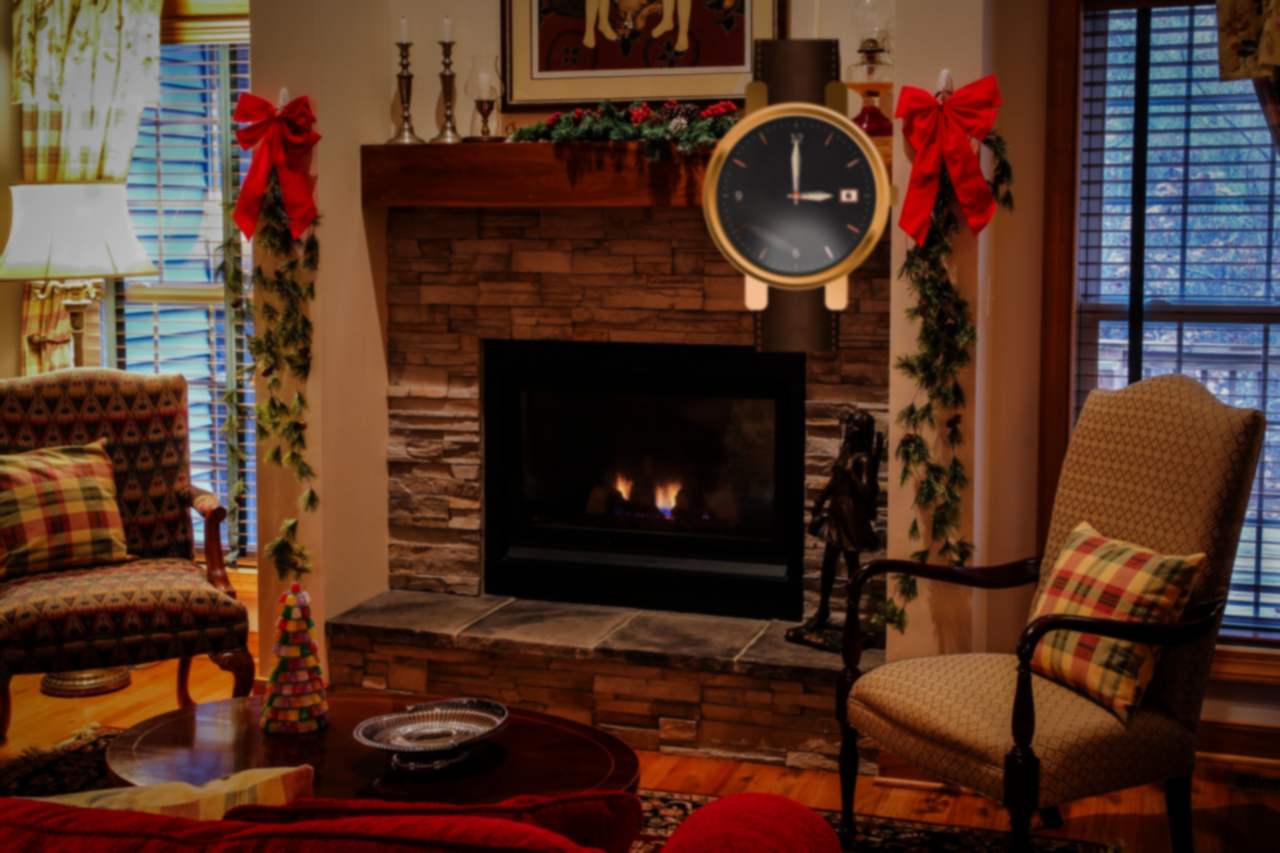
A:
3 h 00 min
